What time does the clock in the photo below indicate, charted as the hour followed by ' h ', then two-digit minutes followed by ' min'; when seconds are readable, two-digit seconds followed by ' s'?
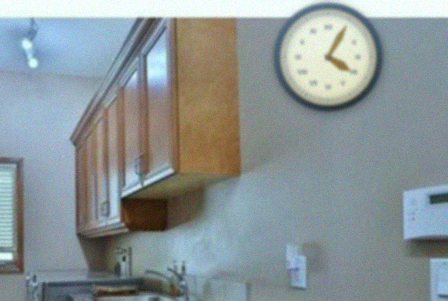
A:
4 h 05 min
